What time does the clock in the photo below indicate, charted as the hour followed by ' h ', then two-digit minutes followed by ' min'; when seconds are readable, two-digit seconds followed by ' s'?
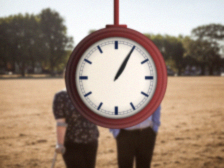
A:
1 h 05 min
